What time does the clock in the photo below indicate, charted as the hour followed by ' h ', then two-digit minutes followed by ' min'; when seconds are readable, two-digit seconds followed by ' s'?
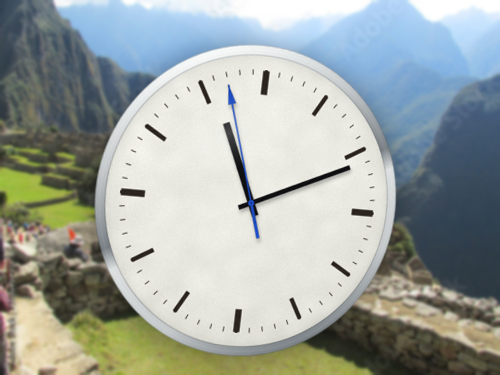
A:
11 h 10 min 57 s
